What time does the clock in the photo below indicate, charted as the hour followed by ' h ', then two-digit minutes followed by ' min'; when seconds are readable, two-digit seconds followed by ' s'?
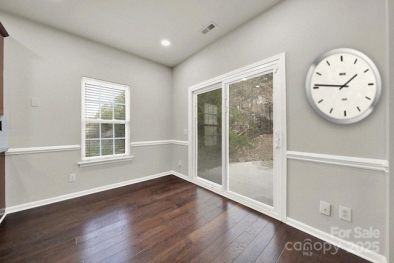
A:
1 h 46 min
